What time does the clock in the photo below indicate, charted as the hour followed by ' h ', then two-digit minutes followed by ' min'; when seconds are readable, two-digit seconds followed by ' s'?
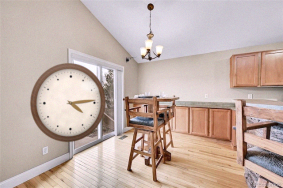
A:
4 h 14 min
